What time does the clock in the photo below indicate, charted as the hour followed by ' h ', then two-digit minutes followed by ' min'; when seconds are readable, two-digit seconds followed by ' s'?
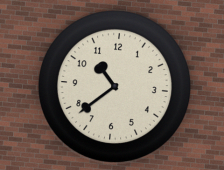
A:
10 h 38 min
